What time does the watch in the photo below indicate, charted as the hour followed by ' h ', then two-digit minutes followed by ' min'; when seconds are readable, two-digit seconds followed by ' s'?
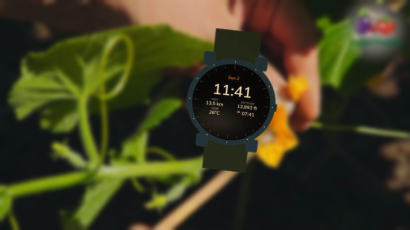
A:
11 h 41 min
